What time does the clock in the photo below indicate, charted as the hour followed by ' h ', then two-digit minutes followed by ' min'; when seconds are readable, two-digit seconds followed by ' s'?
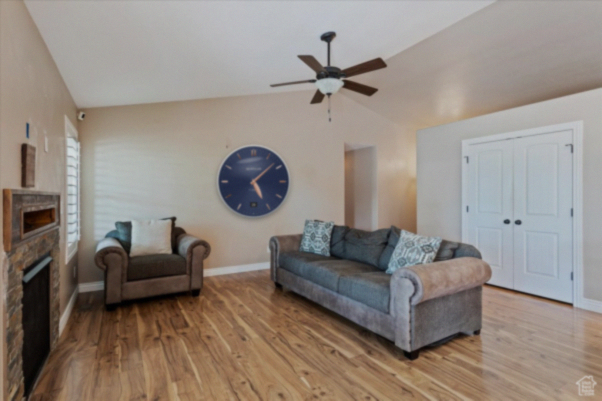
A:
5 h 08 min
